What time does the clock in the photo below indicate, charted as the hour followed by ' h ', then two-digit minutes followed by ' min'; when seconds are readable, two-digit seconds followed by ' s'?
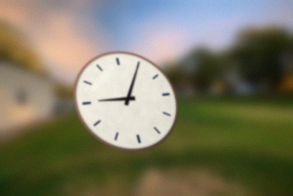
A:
9 h 05 min
